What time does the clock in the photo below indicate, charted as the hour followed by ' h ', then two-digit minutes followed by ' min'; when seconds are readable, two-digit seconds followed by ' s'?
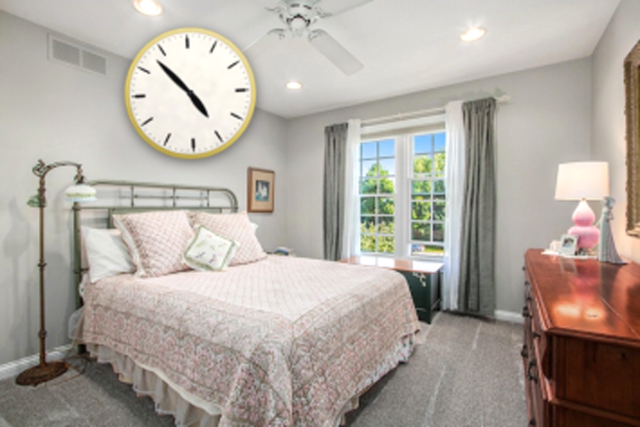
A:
4 h 53 min
